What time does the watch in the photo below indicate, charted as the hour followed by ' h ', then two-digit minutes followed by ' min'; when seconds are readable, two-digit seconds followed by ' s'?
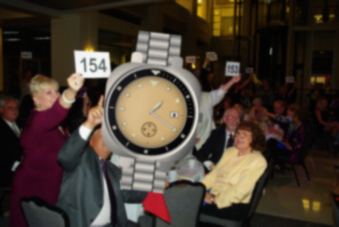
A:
1 h 20 min
